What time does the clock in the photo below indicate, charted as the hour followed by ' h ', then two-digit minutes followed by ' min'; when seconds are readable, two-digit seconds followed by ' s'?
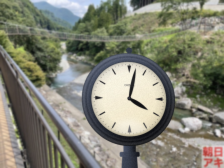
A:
4 h 02 min
